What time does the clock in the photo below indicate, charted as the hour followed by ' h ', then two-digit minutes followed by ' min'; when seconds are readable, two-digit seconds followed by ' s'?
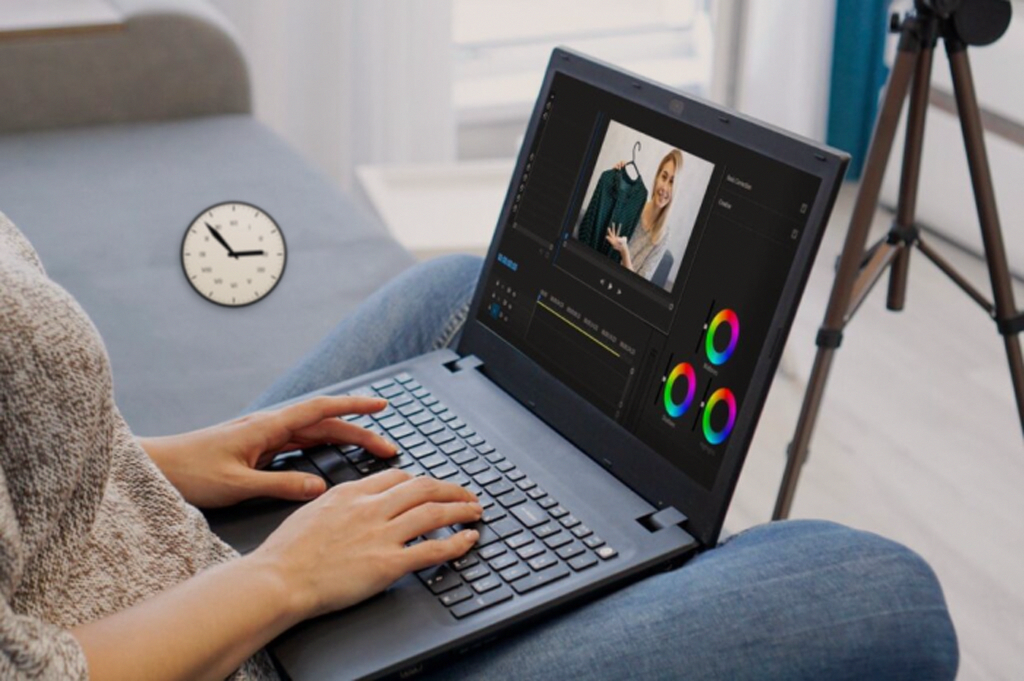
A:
2 h 53 min
